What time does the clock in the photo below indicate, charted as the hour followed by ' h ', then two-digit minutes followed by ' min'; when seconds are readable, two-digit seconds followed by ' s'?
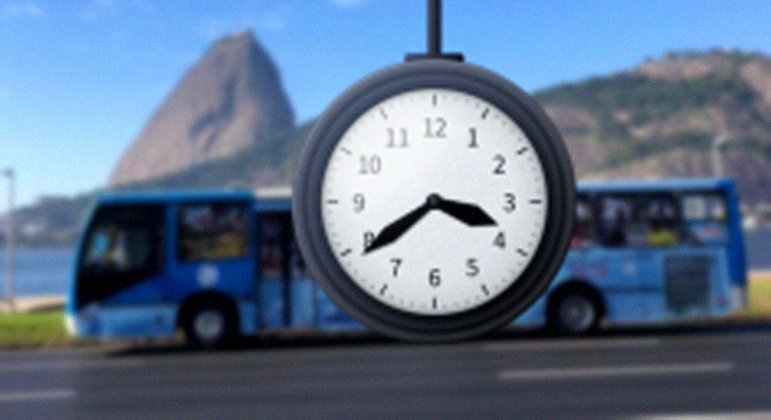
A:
3 h 39 min
